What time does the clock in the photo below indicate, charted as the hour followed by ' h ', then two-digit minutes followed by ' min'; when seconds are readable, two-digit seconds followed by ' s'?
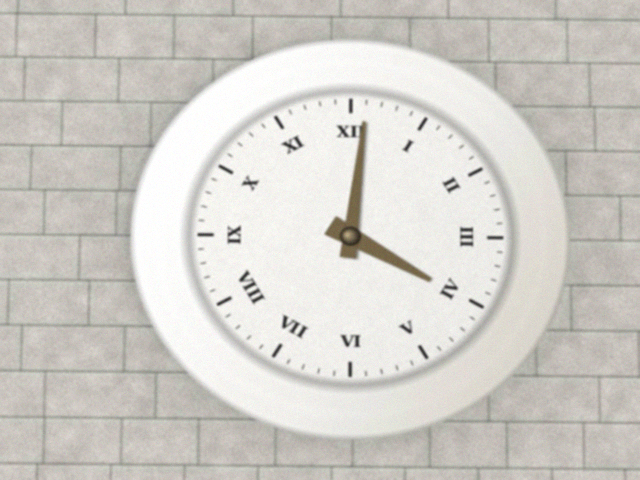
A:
4 h 01 min
